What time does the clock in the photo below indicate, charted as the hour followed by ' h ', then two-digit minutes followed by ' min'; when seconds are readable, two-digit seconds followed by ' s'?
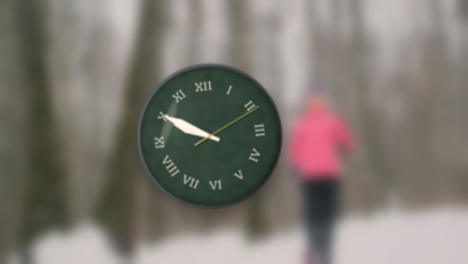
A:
9 h 50 min 11 s
